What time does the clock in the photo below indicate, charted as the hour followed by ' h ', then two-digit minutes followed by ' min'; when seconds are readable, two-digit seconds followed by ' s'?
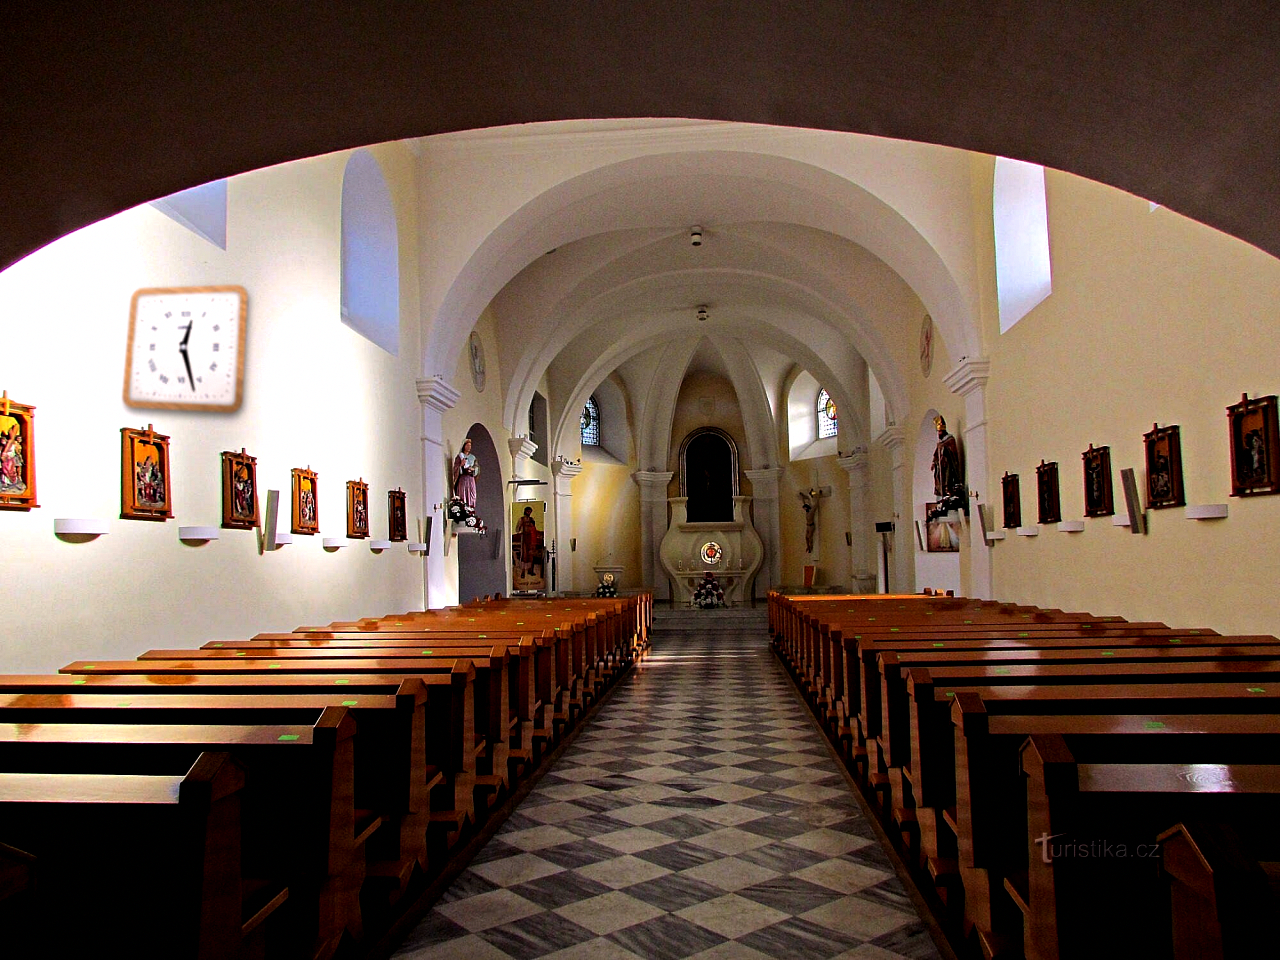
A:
12 h 27 min
